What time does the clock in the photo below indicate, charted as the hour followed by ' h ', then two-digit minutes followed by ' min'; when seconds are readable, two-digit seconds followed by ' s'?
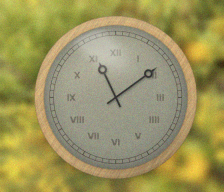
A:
11 h 09 min
